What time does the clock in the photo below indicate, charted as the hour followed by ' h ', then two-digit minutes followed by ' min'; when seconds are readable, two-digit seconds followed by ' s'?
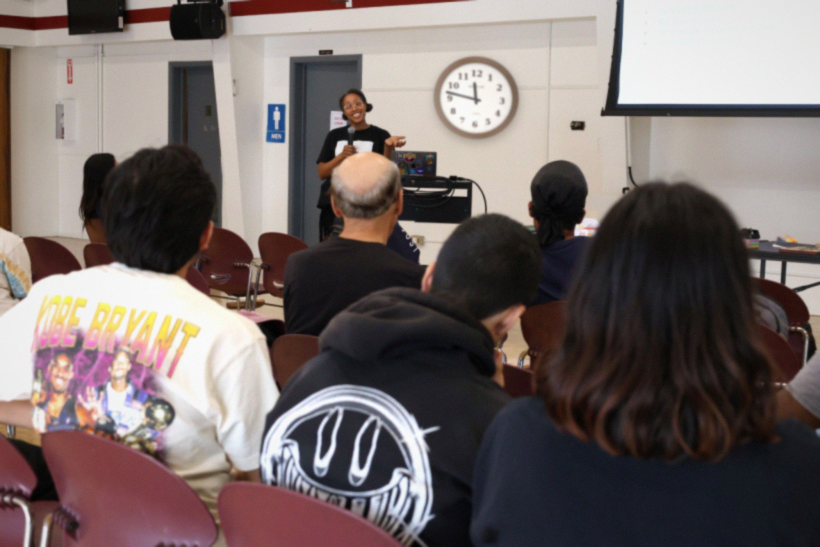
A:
11 h 47 min
